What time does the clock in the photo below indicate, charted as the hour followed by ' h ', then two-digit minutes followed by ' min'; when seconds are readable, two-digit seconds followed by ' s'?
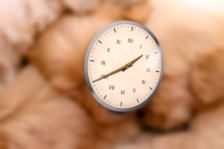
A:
1 h 40 min
